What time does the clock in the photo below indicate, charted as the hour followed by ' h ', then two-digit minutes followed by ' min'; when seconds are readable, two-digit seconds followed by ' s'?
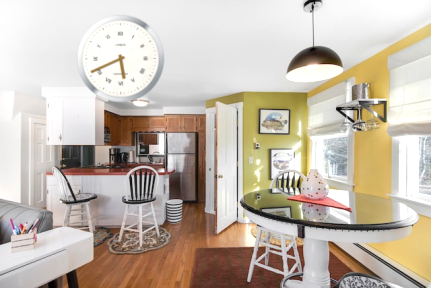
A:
5 h 41 min
